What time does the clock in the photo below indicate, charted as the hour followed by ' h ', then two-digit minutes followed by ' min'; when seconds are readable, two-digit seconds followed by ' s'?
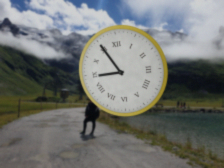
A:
8 h 55 min
